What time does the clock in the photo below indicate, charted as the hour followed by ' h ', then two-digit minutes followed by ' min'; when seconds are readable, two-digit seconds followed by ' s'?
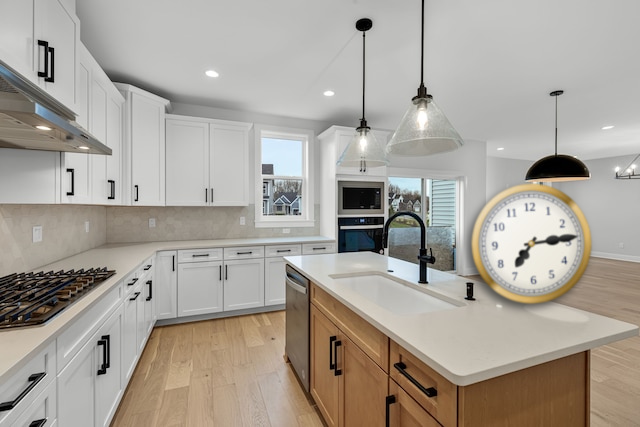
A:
7 h 14 min
